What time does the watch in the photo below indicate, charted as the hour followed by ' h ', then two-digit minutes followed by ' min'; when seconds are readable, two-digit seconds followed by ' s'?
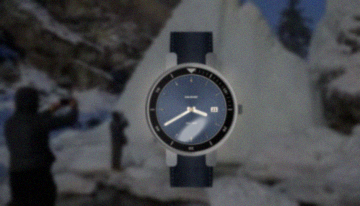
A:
3 h 40 min
